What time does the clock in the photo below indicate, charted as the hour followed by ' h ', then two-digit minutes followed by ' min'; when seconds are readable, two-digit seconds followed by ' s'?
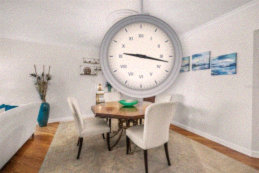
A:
9 h 17 min
